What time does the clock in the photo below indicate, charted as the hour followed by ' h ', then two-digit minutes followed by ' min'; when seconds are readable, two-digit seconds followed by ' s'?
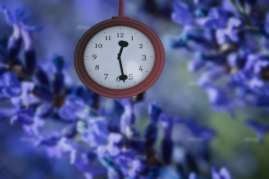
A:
12 h 28 min
